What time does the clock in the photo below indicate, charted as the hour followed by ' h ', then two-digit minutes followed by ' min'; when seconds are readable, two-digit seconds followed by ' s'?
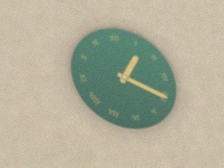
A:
1 h 20 min
